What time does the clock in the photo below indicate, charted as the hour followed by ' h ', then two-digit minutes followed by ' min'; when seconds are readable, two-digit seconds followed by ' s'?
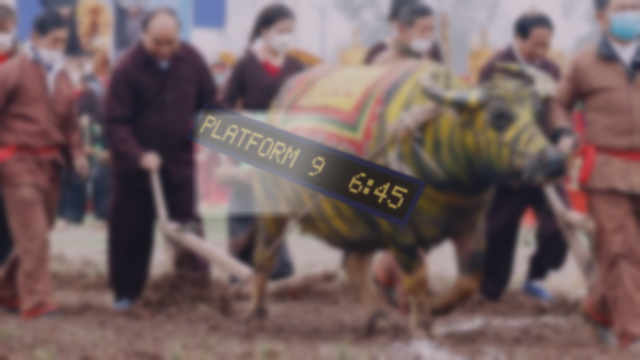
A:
6 h 45 min
